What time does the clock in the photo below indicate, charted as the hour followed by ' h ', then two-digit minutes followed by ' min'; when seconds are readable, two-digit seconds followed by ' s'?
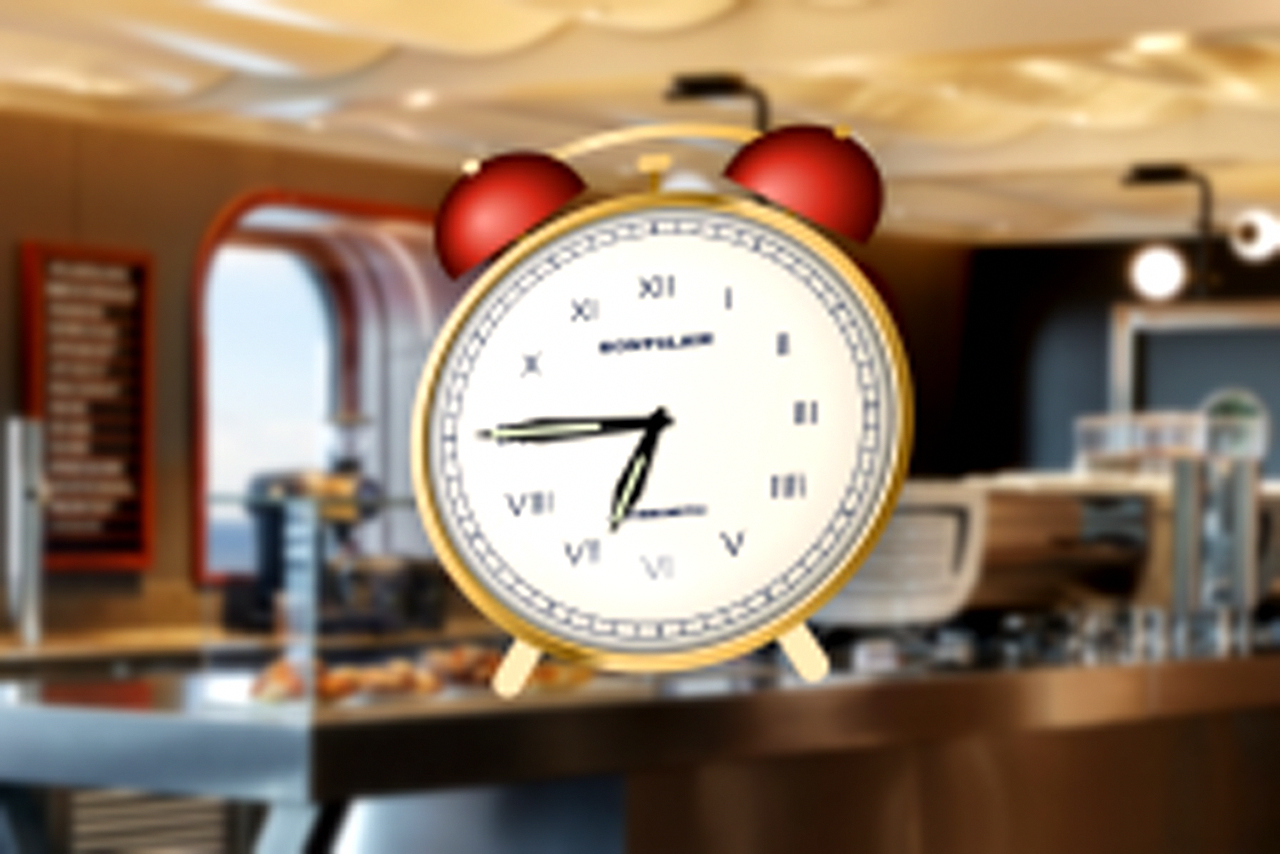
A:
6 h 45 min
